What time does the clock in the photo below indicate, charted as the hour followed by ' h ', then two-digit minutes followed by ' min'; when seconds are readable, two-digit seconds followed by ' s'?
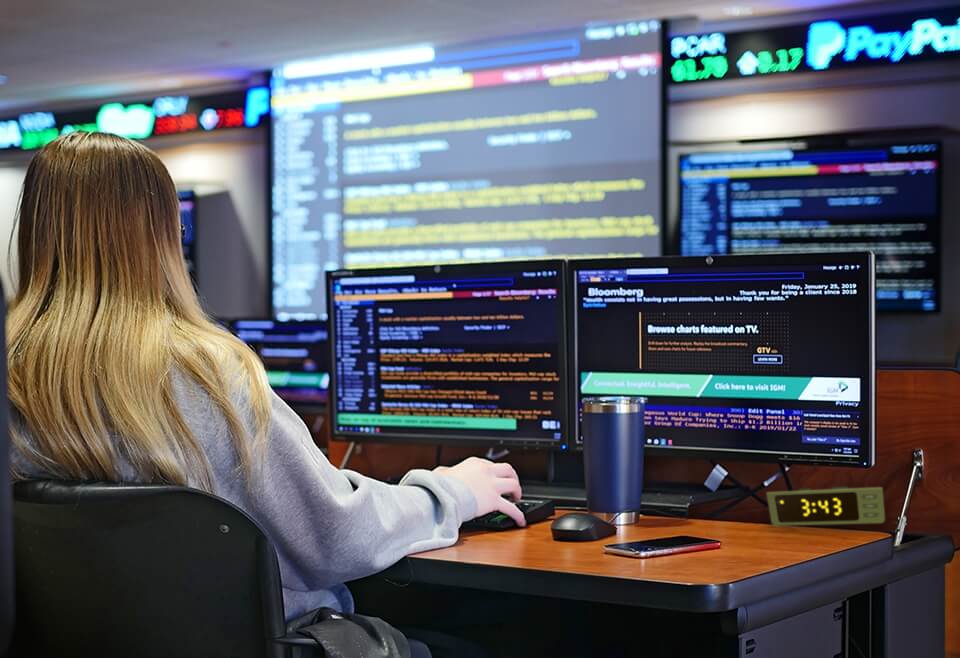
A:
3 h 43 min
